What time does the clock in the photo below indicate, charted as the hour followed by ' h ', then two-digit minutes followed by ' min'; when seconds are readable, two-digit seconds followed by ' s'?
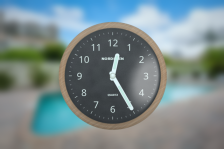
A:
12 h 25 min
